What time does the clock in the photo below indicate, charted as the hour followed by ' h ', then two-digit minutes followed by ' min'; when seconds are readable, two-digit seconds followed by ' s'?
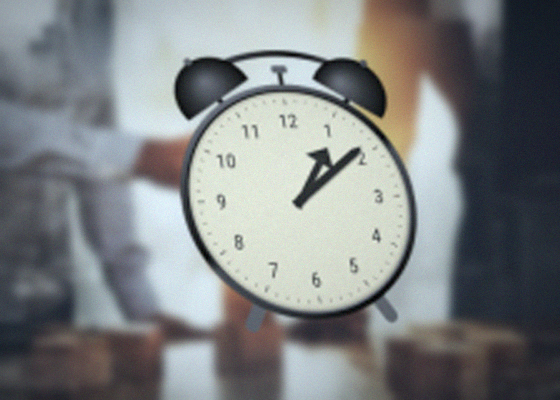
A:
1 h 09 min
